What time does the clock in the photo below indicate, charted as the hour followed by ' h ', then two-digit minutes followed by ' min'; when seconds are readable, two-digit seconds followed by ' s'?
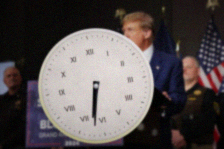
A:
6 h 32 min
